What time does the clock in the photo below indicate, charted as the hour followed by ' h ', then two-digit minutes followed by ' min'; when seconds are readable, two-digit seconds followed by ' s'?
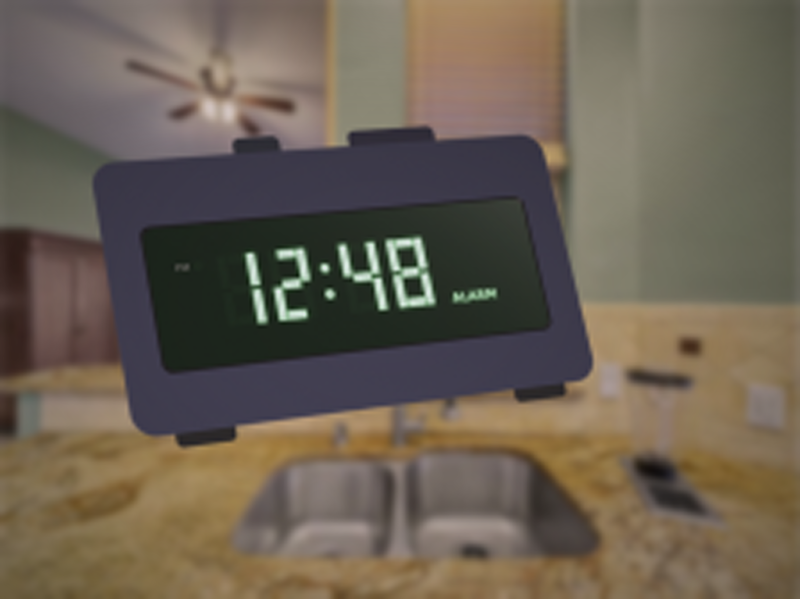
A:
12 h 48 min
